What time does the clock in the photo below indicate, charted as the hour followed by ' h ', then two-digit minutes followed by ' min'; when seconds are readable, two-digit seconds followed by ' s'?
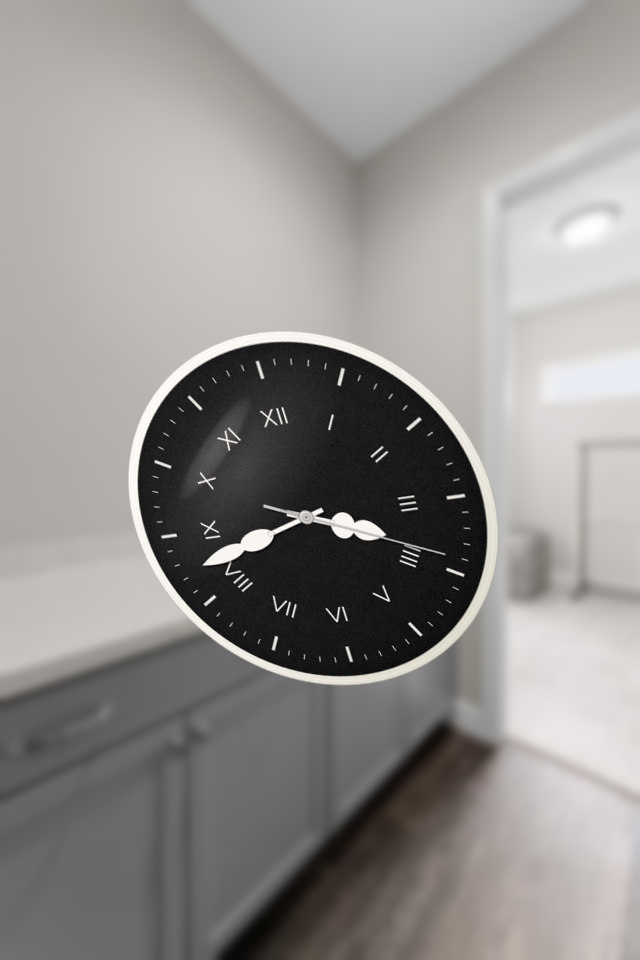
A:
3 h 42 min 19 s
